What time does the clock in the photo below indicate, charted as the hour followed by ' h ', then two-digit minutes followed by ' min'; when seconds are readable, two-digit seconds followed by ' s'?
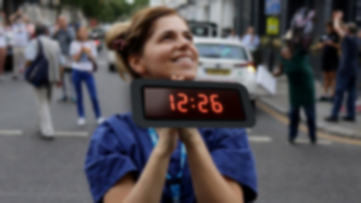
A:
12 h 26 min
